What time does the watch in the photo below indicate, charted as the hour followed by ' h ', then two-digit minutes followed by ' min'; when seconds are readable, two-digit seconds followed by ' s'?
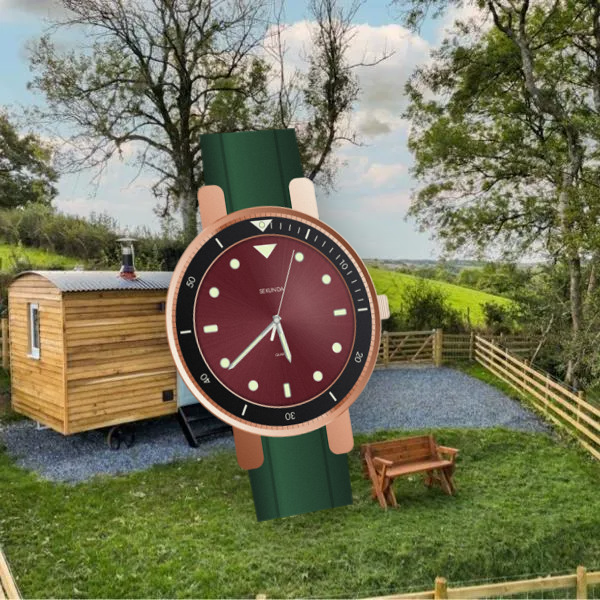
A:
5 h 39 min 04 s
